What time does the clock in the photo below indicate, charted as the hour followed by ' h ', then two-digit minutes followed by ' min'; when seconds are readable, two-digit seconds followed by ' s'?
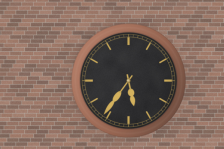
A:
5 h 36 min
